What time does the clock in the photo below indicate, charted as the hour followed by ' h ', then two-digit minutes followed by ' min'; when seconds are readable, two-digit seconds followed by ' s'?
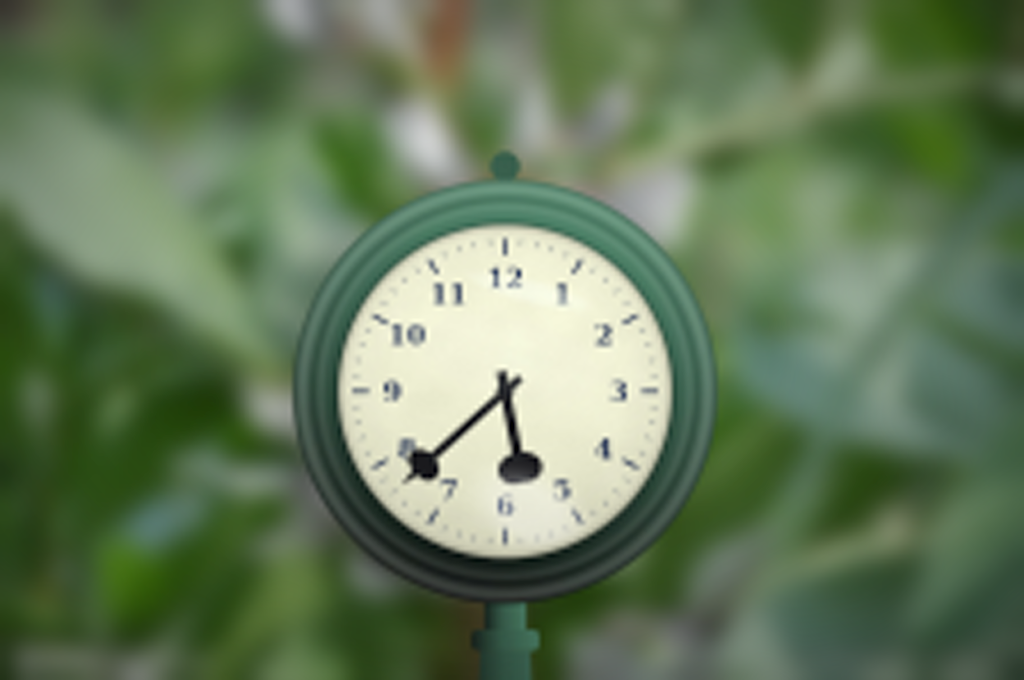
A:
5 h 38 min
